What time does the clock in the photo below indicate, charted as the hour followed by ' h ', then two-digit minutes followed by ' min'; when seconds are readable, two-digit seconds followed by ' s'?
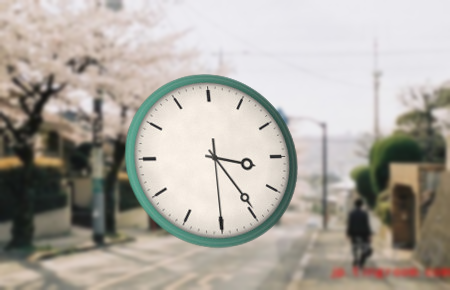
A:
3 h 24 min 30 s
